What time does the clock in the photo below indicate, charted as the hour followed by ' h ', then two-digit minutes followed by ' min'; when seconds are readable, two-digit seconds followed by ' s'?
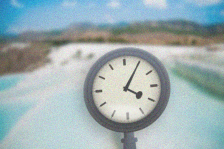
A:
4 h 05 min
